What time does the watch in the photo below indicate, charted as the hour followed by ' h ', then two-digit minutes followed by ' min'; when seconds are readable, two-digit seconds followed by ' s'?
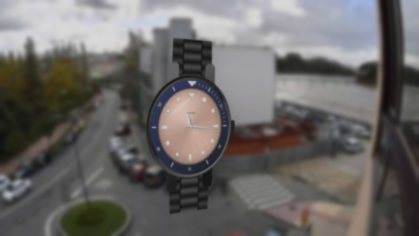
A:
11 h 16 min
